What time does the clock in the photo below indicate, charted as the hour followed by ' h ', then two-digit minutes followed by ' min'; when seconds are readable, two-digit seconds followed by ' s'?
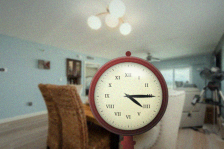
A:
4 h 15 min
